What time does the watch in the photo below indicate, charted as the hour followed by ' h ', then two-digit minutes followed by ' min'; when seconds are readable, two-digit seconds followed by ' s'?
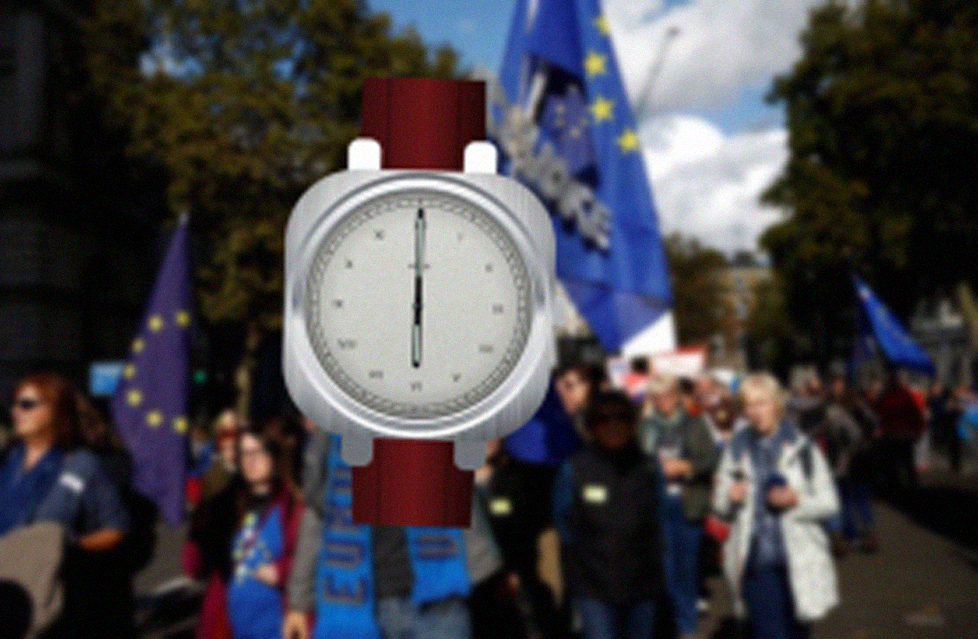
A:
6 h 00 min
